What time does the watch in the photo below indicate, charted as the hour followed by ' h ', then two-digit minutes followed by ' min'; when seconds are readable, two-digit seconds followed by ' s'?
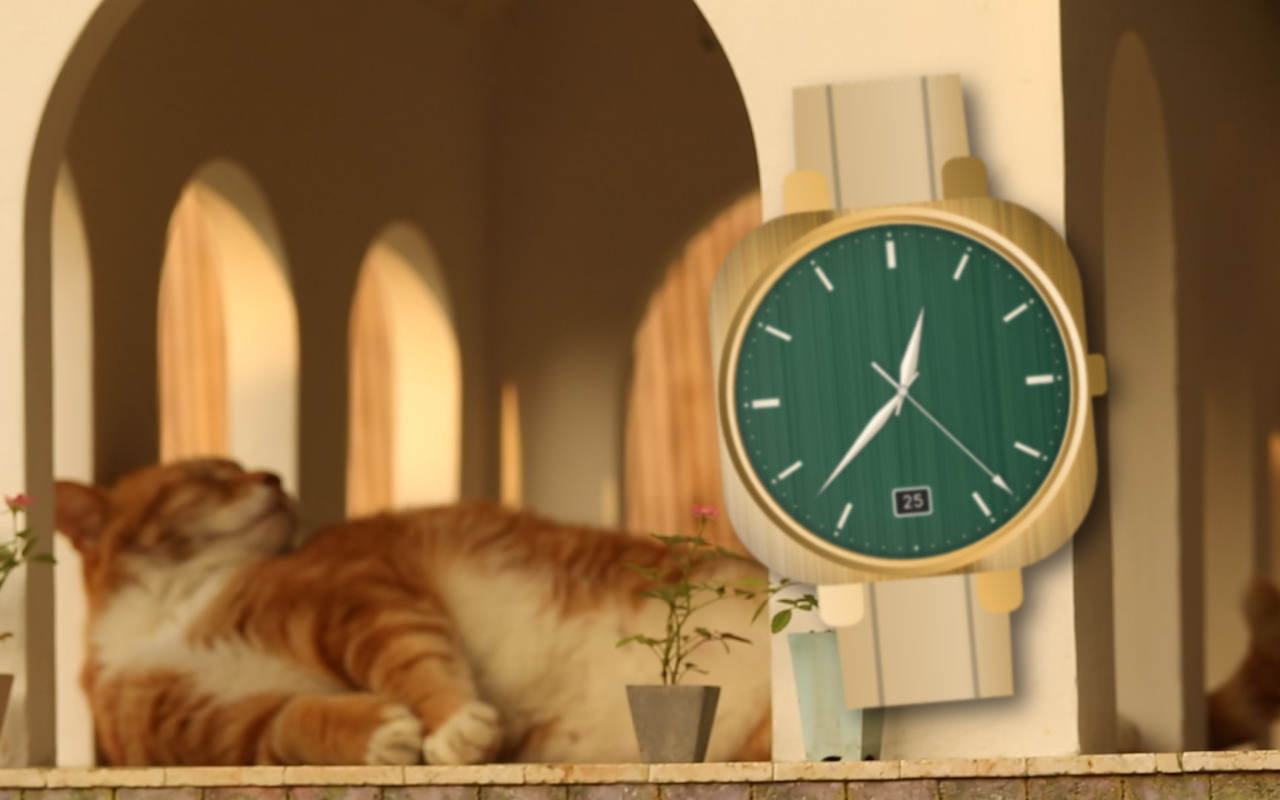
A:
12 h 37 min 23 s
